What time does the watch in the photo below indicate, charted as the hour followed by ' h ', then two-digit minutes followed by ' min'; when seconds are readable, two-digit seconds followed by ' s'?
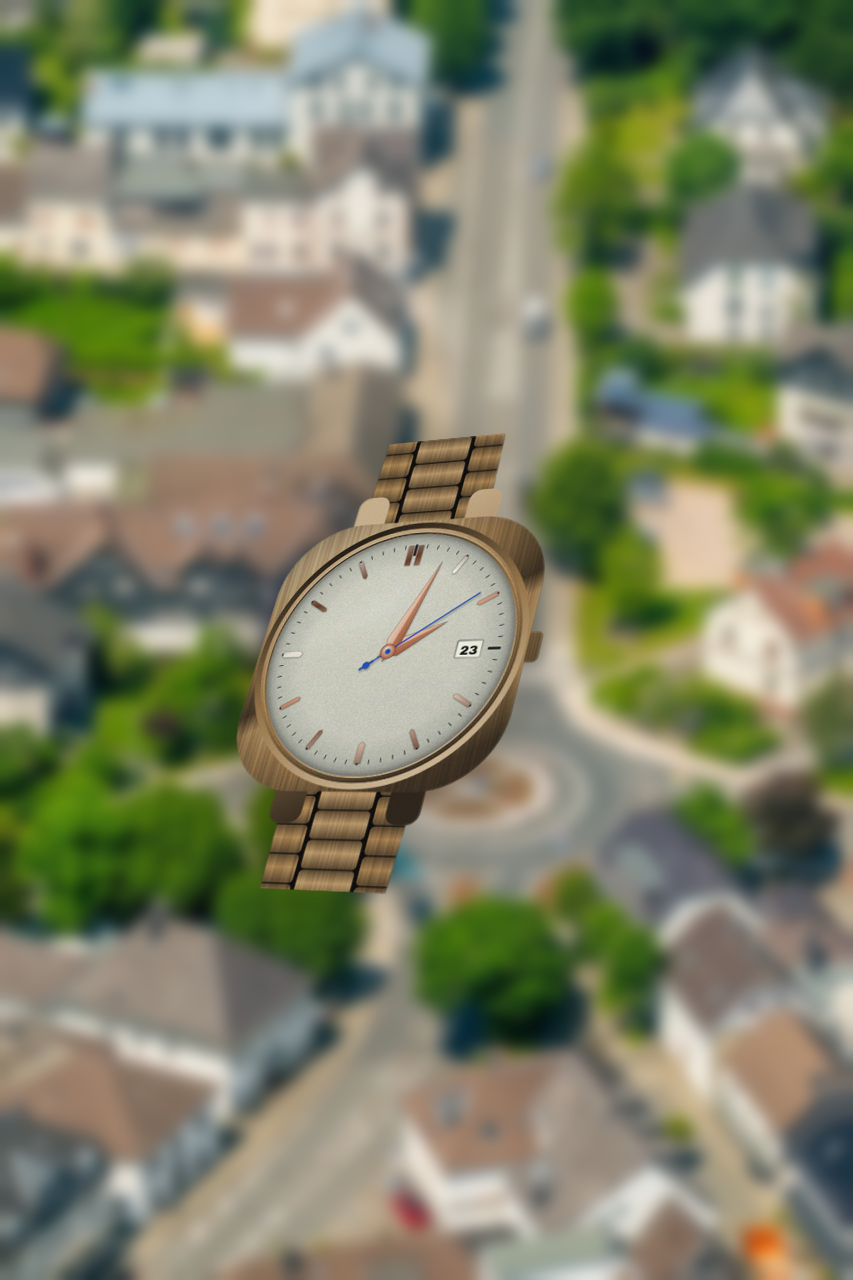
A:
2 h 03 min 09 s
